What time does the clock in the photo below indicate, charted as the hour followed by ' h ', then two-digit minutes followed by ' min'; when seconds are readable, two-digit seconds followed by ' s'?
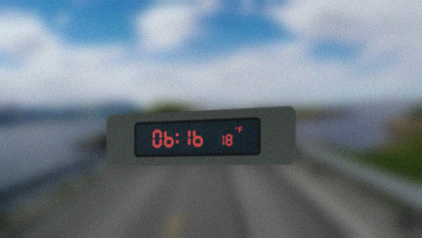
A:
6 h 16 min
